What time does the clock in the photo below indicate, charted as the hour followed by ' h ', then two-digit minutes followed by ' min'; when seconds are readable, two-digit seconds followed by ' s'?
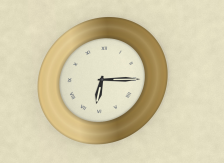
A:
6 h 15 min
